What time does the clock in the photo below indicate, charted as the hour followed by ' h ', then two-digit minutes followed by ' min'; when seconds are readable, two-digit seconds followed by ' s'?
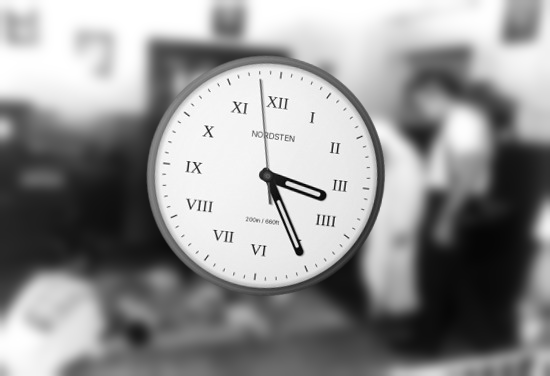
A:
3 h 24 min 58 s
